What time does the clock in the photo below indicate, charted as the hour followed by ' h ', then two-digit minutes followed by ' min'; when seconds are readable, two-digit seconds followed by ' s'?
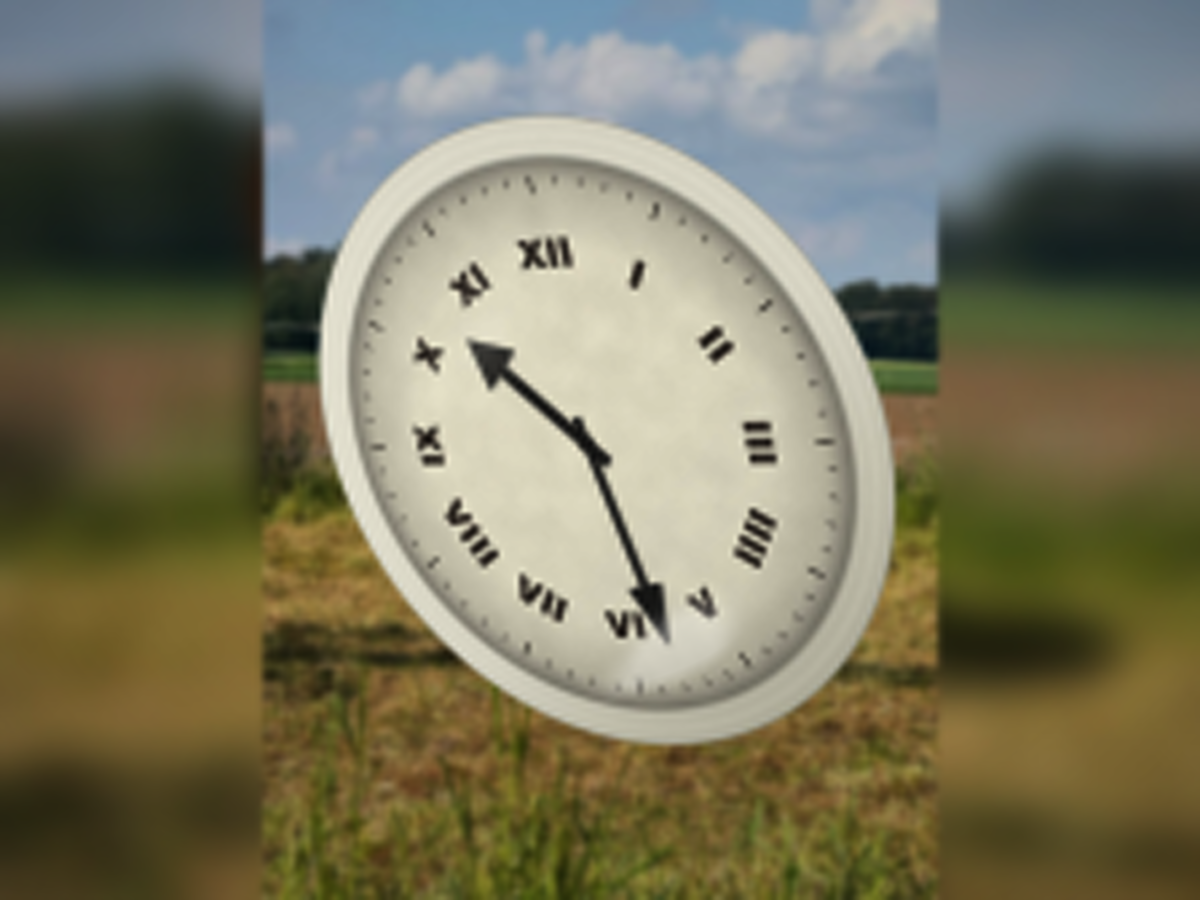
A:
10 h 28 min
